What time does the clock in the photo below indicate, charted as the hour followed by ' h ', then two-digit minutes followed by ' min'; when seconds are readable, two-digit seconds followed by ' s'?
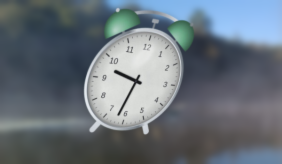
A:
9 h 32 min
